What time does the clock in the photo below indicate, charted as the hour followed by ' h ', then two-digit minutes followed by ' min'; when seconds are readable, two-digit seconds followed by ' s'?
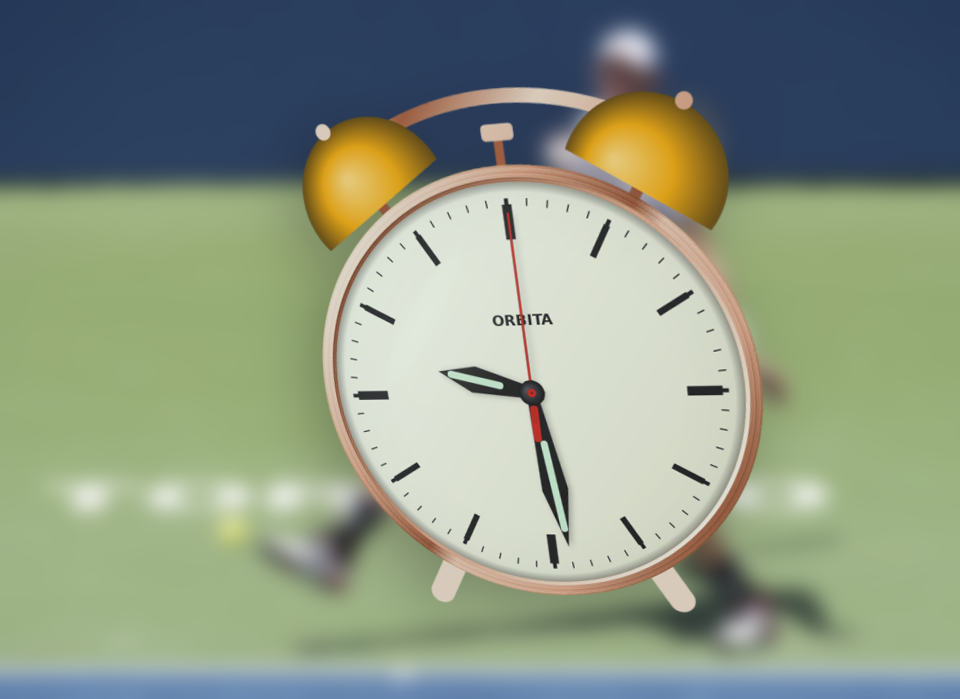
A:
9 h 29 min 00 s
